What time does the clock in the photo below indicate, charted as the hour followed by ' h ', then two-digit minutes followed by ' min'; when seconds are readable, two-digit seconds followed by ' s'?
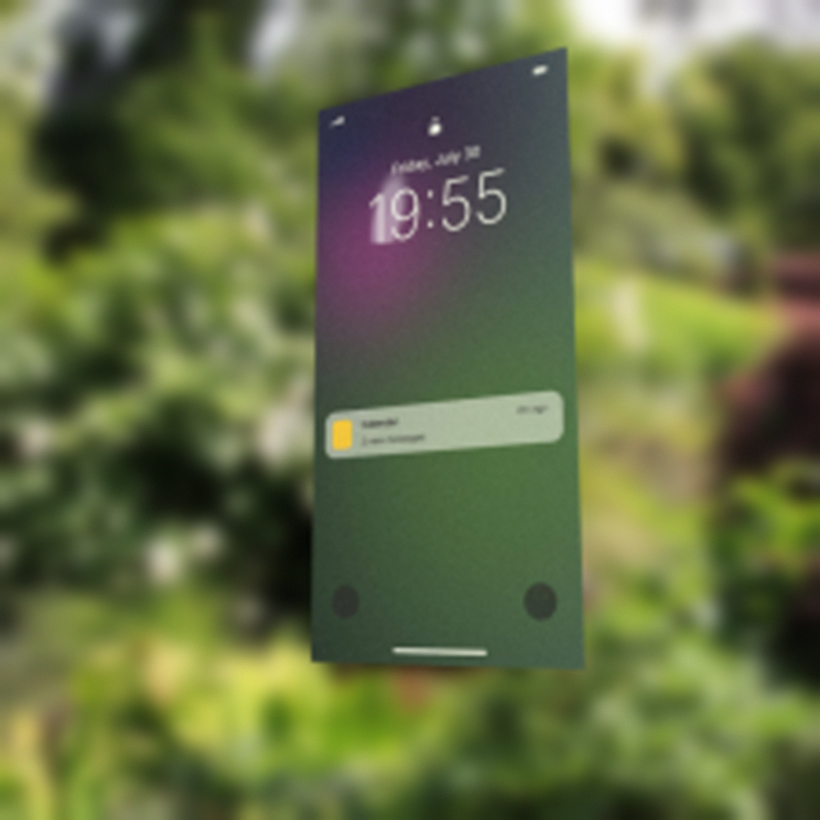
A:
19 h 55 min
